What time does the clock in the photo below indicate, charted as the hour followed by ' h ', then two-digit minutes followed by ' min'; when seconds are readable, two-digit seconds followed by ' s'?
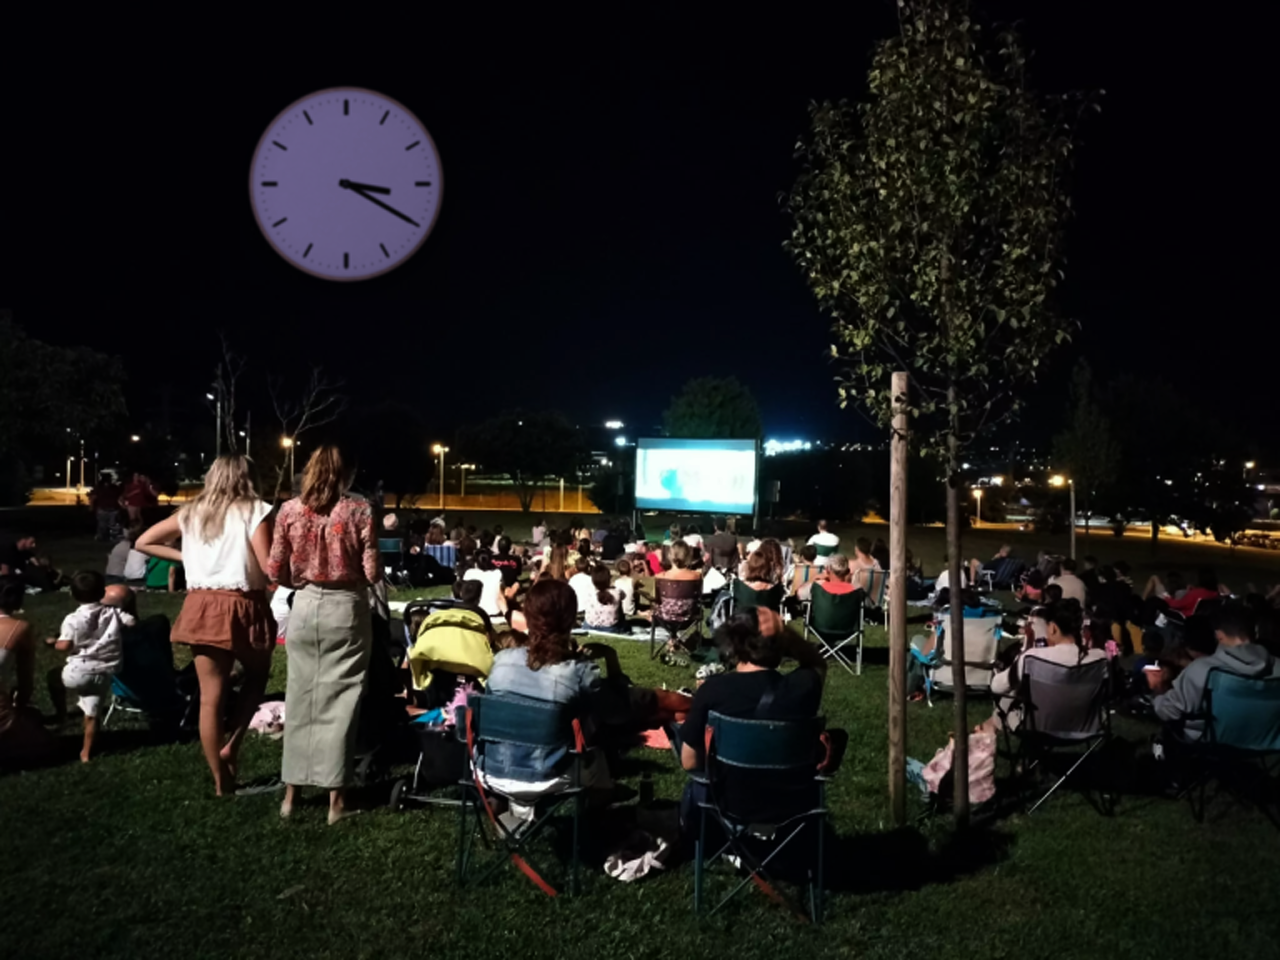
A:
3 h 20 min
